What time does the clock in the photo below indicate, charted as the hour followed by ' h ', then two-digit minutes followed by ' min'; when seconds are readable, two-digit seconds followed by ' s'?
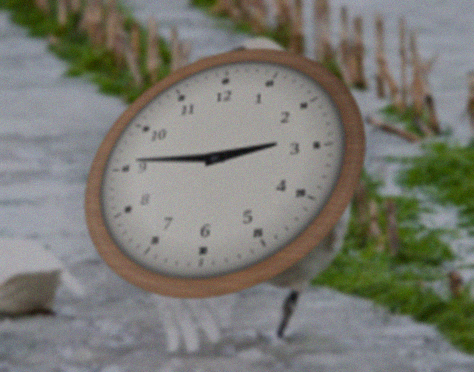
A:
2 h 46 min
